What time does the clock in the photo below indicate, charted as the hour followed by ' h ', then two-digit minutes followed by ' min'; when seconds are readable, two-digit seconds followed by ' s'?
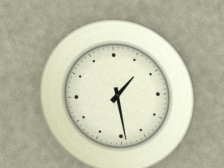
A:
1 h 29 min
